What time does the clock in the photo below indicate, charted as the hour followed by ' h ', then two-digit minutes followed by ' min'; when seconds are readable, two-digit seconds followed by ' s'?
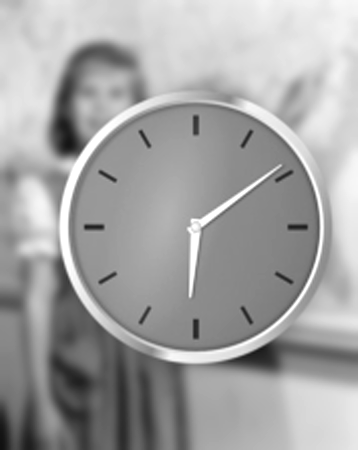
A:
6 h 09 min
